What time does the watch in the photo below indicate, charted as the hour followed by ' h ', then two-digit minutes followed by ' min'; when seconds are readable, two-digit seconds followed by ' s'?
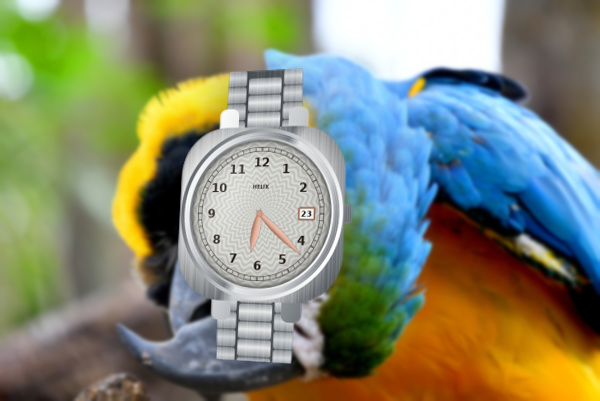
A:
6 h 22 min
